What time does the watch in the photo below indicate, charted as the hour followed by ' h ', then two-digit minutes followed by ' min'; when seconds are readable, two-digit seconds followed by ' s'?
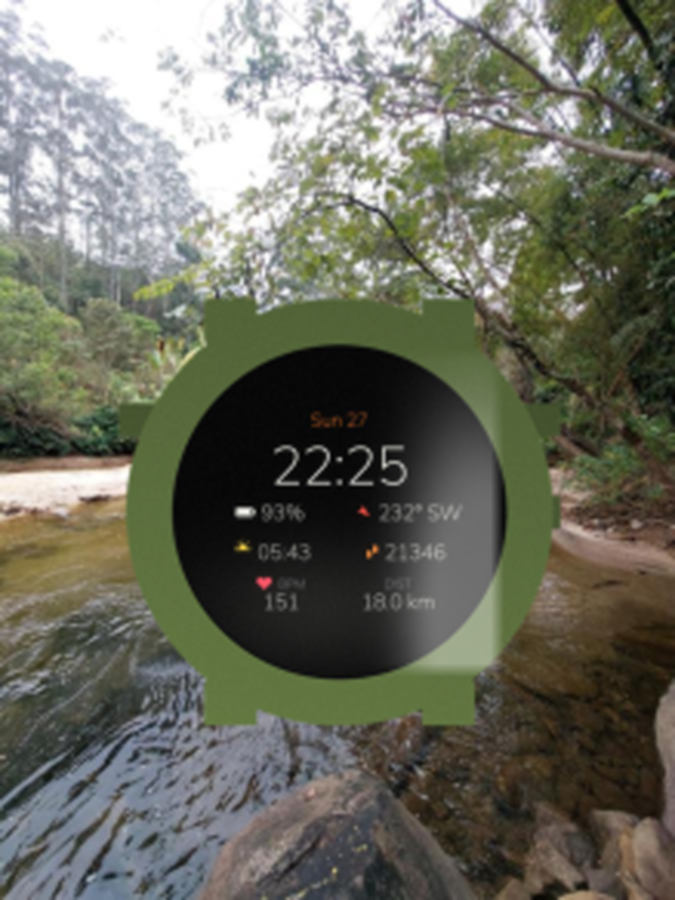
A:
22 h 25 min
